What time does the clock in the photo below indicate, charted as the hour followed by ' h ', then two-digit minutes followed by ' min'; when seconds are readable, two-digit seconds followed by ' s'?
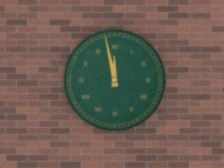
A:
11 h 58 min
